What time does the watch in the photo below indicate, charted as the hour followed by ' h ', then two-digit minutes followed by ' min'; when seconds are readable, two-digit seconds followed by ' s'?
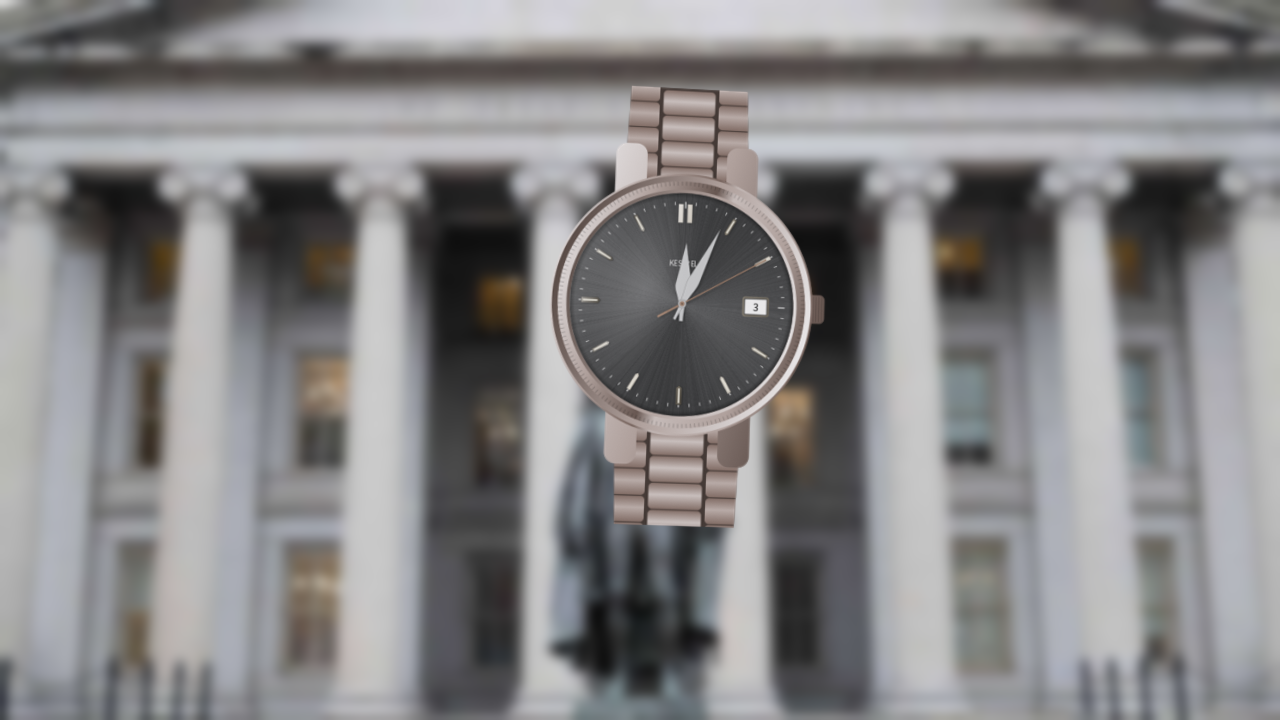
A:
12 h 04 min 10 s
